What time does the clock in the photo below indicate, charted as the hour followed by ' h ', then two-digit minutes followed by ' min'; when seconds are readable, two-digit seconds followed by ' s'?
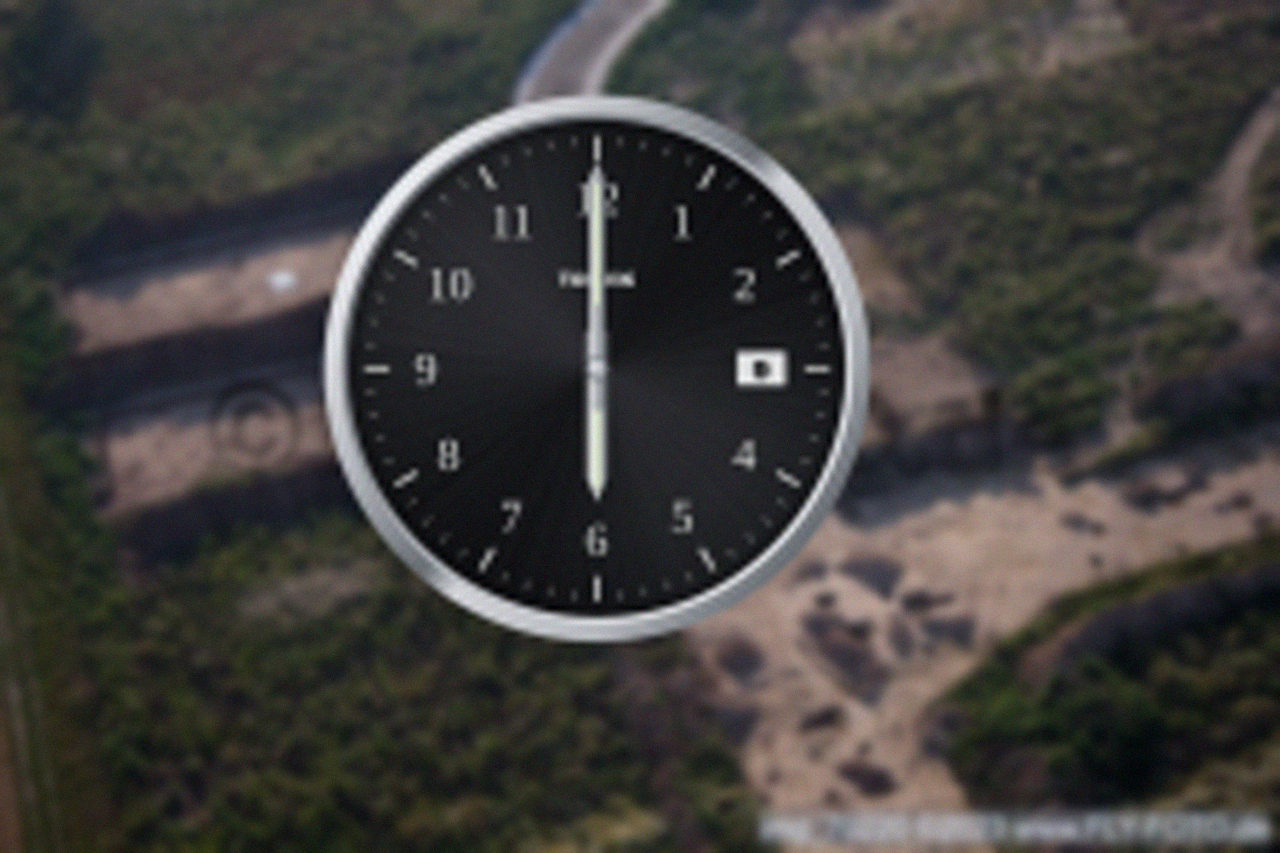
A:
6 h 00 min
